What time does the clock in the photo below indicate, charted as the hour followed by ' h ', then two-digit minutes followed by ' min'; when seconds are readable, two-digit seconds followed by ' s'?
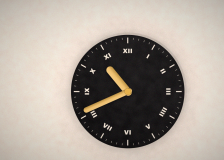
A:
10 h 41 min
